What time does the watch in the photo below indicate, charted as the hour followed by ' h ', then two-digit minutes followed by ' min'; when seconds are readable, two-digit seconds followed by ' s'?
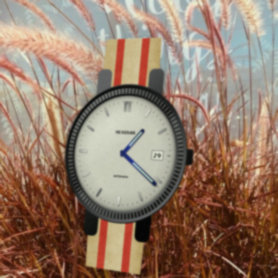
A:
1 h 21 min
